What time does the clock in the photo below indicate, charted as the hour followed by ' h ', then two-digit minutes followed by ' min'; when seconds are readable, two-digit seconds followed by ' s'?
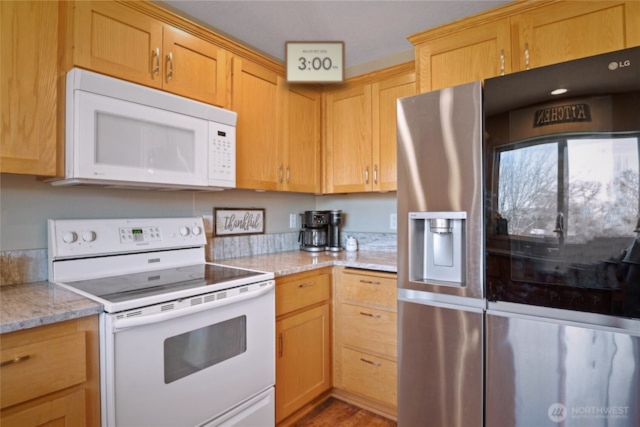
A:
3 h 00 min
